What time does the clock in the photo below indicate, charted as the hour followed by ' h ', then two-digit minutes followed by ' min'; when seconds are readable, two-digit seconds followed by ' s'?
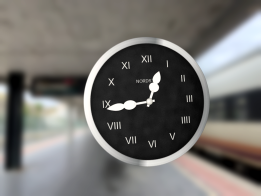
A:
12 h 44 min
